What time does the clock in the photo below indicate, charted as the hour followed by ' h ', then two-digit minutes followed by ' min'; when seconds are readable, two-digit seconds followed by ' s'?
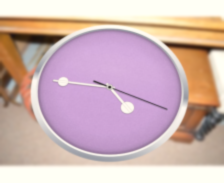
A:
4 h 46 min 19 s
